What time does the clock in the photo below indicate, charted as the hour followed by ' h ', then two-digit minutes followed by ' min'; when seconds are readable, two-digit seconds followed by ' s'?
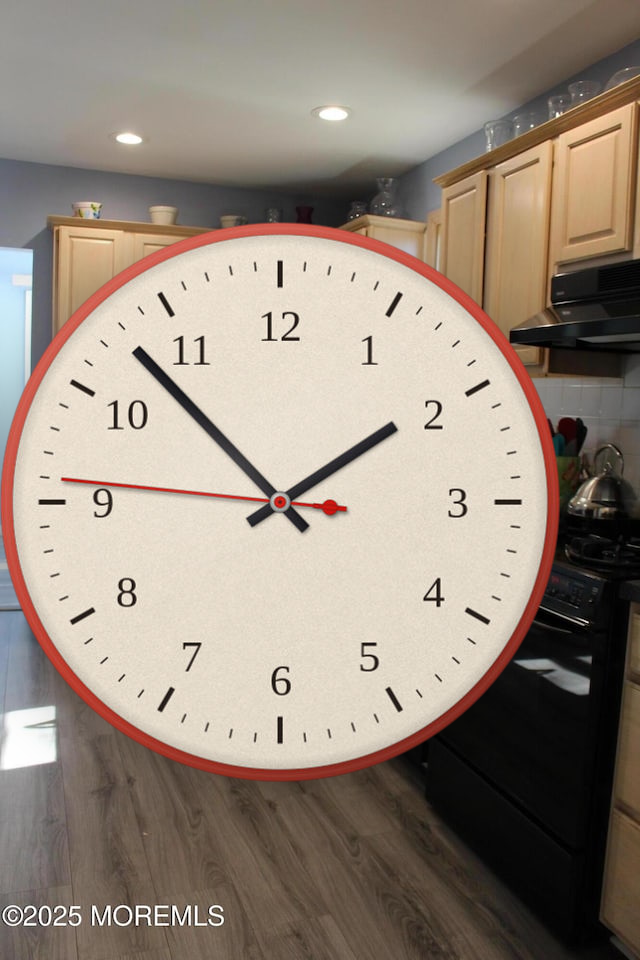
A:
1 h 52 min 46 s
